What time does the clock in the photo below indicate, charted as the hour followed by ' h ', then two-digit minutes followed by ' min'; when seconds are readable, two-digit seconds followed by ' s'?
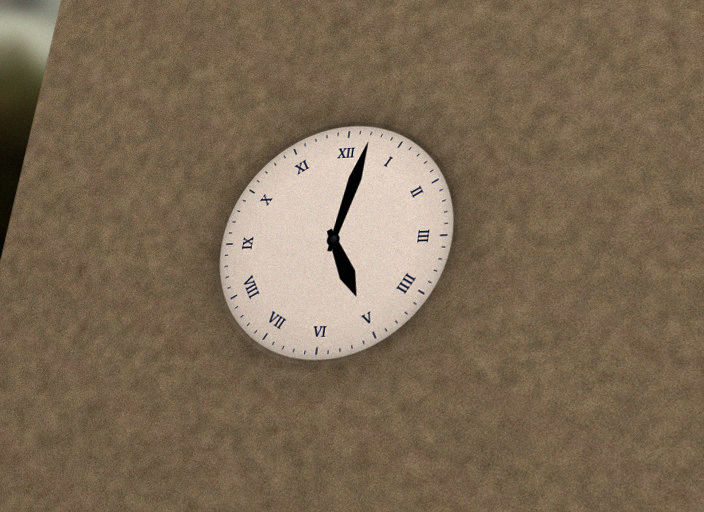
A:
5 h 02 min
